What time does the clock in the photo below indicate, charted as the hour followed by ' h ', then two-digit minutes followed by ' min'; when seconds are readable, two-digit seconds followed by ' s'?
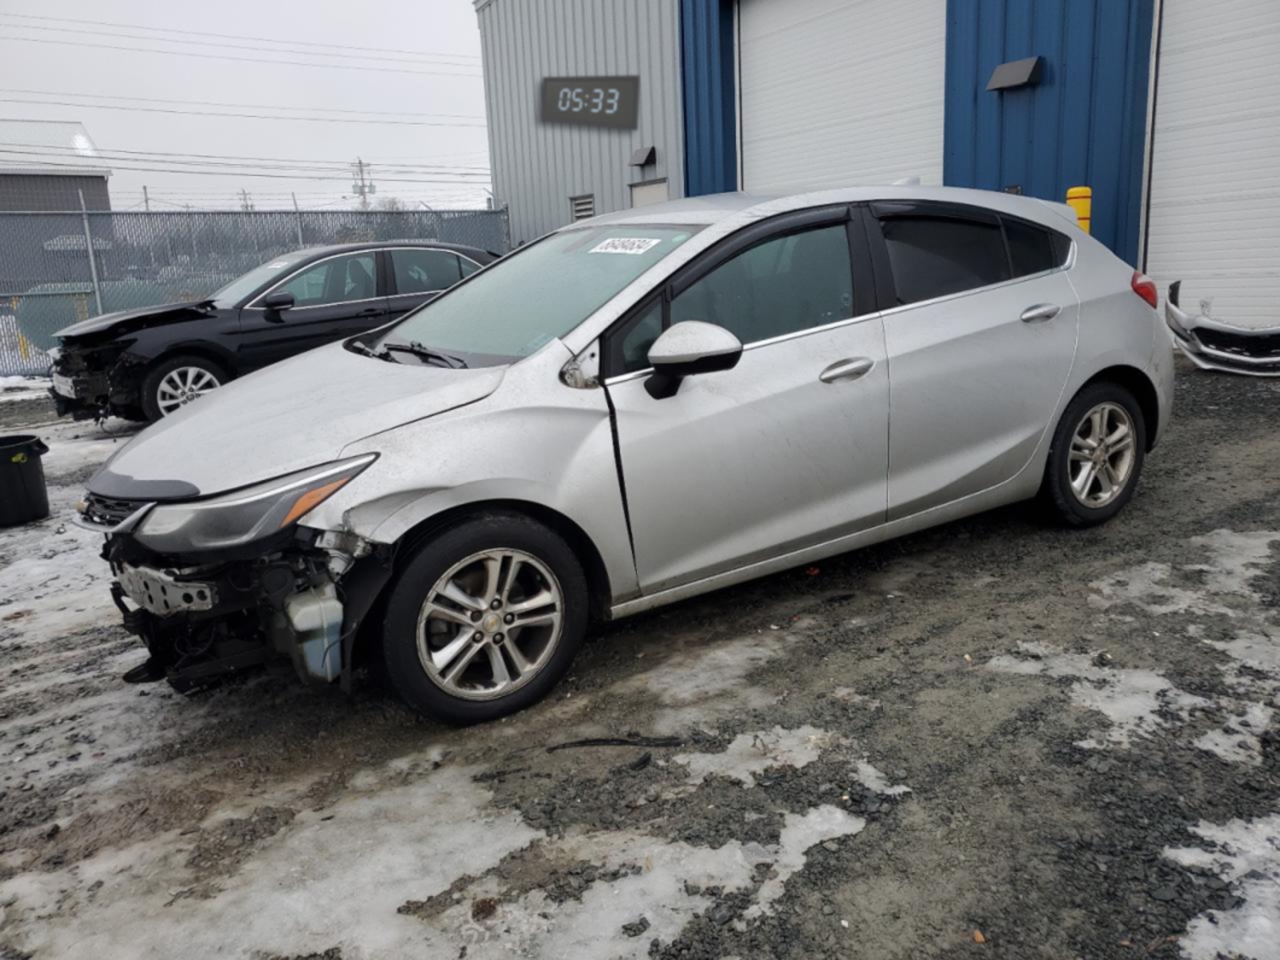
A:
5 h 33 min
